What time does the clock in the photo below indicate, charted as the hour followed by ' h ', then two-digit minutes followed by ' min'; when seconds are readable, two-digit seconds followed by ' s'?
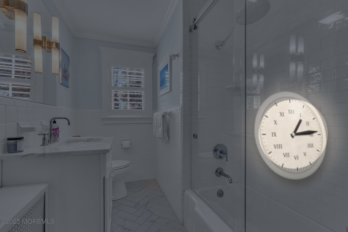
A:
1 h 14 min
